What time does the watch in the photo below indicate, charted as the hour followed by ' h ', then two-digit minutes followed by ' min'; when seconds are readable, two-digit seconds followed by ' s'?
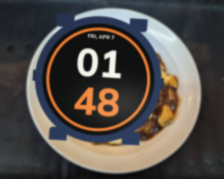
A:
1 h 48 min
